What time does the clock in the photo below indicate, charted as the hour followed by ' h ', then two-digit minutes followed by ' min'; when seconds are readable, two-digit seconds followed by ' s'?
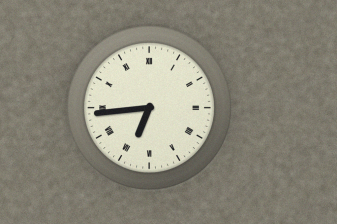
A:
6 h 44 min
